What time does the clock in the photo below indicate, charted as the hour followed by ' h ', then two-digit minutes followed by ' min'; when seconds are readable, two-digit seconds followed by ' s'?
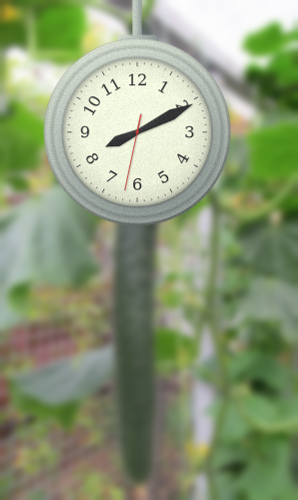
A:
8 h 10 min 32 s
